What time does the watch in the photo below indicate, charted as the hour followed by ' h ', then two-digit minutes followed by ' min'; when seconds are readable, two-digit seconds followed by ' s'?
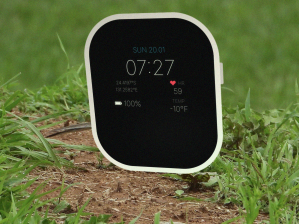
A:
7 h 27 min
